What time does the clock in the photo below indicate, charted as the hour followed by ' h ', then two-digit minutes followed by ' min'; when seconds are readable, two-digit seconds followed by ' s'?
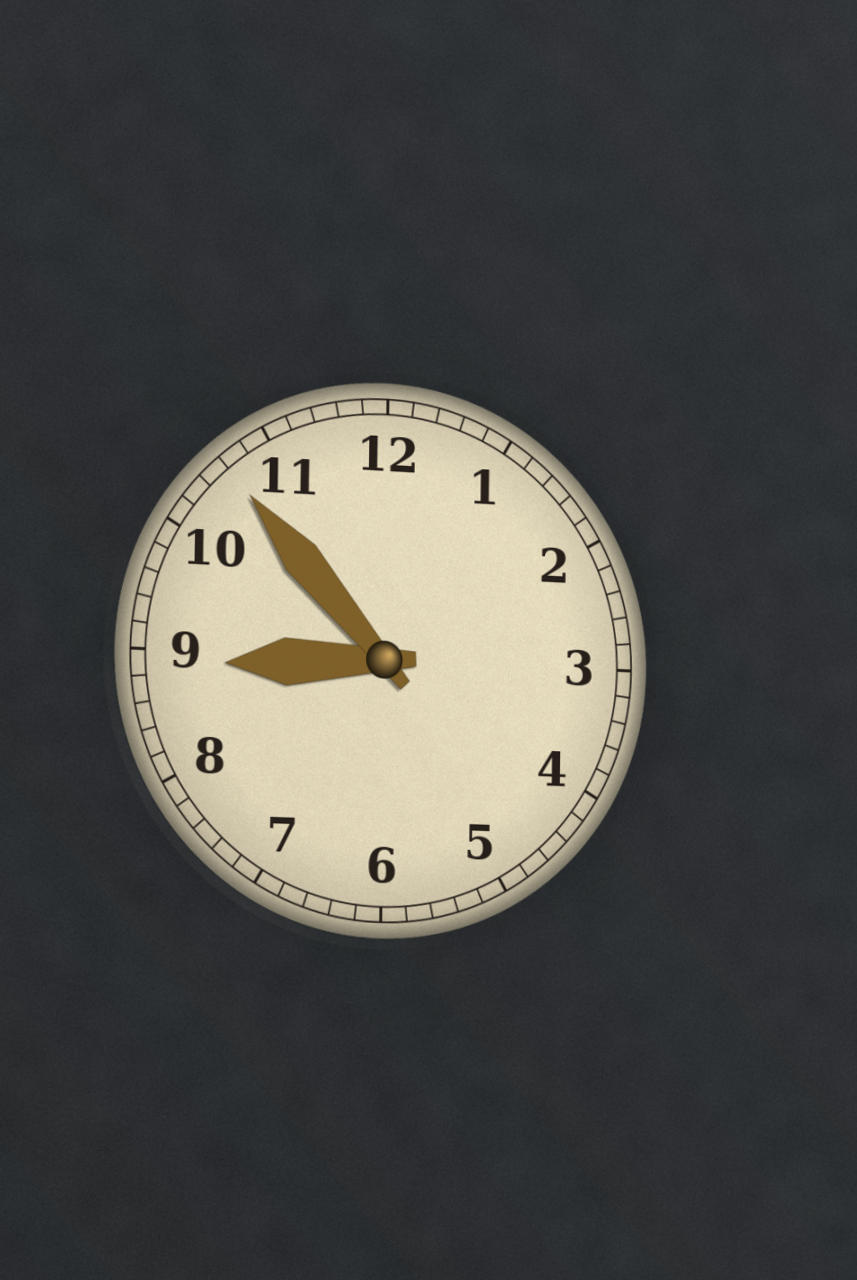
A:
8 h 53 min
